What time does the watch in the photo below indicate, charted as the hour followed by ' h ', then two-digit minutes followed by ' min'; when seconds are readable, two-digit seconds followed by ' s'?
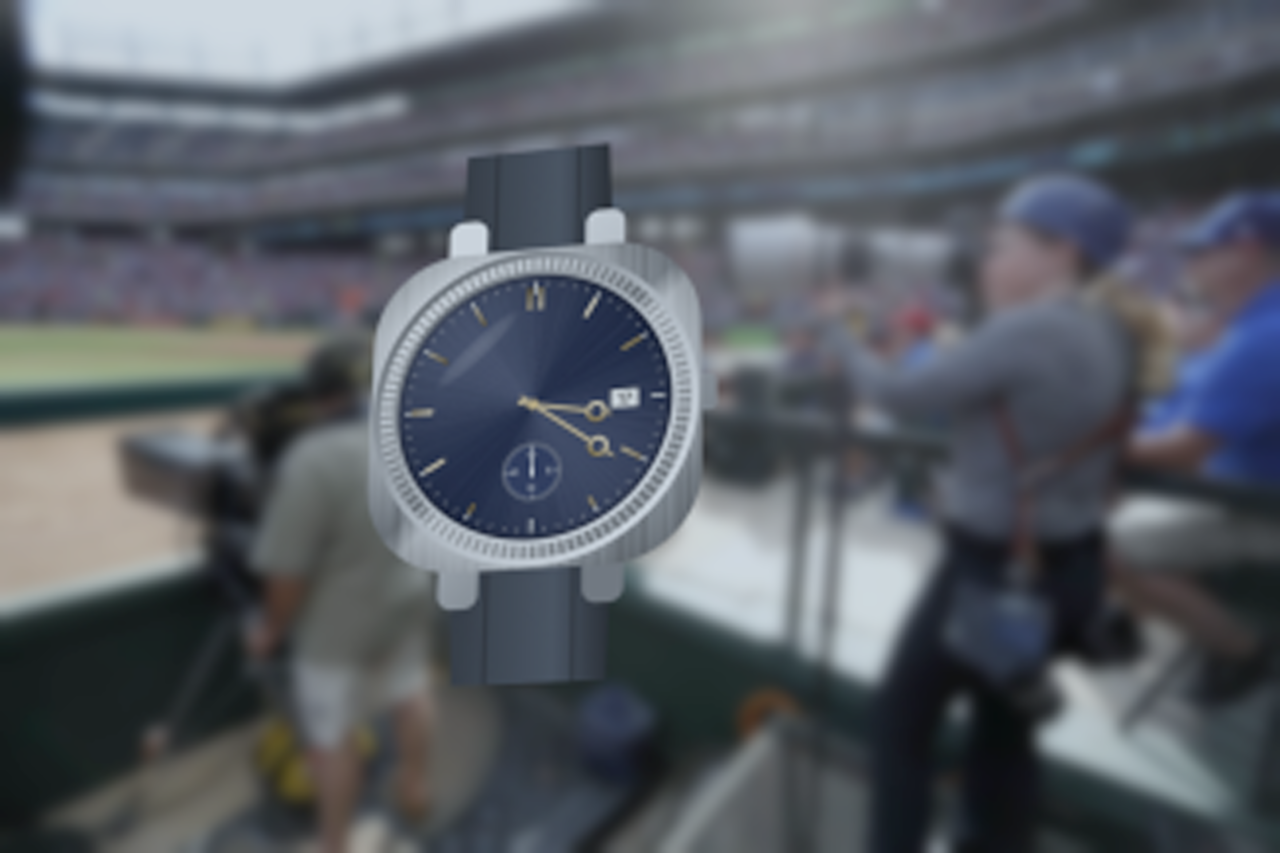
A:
3 h 21 min
